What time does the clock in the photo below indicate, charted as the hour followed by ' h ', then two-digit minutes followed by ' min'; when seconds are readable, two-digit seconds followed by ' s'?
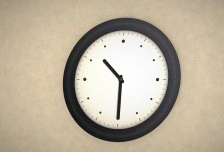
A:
10 h 30 min
